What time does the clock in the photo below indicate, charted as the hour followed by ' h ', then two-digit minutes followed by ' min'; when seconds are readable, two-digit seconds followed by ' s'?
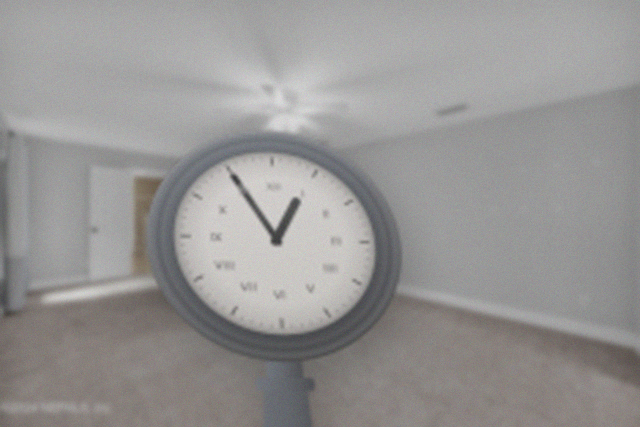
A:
12 h 55 min
